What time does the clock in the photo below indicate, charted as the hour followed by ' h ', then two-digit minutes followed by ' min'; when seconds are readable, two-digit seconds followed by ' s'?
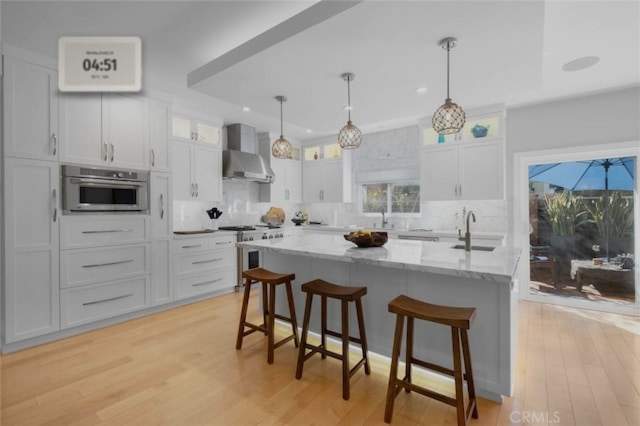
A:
4 h 51 min
